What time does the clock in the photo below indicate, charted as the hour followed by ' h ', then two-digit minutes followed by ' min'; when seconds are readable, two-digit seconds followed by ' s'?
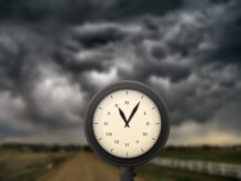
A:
11 h 05 min
